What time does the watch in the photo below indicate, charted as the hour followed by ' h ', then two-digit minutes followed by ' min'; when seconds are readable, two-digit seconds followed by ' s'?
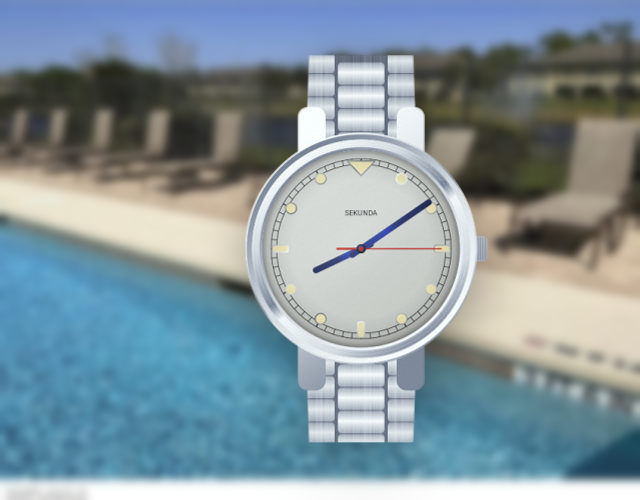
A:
8 h 09 min 15 s
